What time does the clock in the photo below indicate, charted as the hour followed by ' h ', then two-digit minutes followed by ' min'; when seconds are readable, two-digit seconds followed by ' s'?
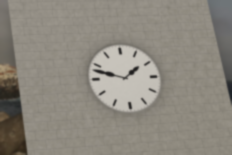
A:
1 h 48 min
